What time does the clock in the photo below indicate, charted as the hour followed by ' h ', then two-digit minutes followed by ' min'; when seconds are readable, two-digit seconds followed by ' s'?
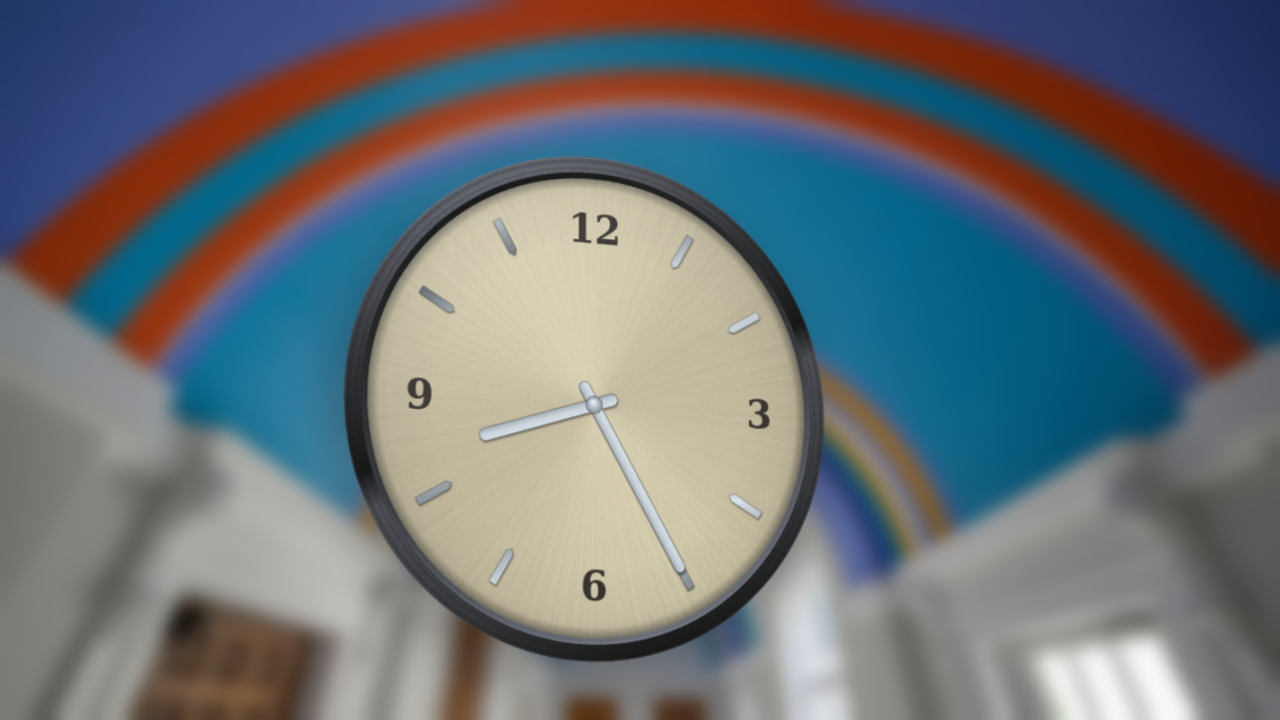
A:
8 h 25 min
